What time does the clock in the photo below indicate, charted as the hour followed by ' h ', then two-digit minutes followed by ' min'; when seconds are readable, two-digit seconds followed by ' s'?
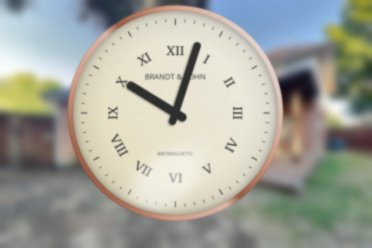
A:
10 h 03 min
